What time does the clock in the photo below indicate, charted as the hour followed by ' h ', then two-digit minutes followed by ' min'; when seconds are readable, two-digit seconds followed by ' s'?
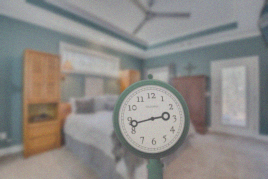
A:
2 h 43 min
